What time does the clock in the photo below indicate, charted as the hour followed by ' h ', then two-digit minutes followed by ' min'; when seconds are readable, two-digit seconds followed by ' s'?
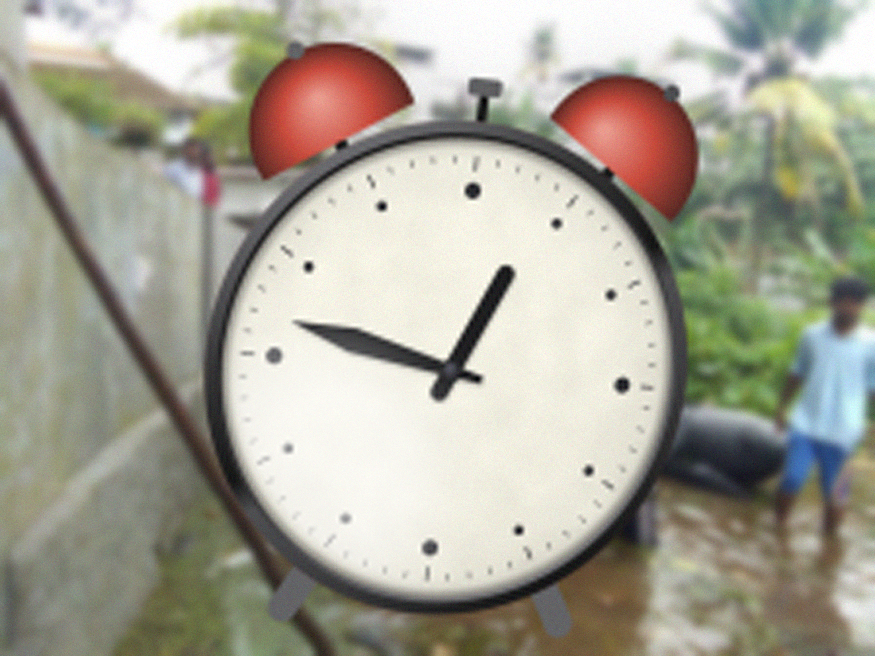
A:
12 h 47 min
